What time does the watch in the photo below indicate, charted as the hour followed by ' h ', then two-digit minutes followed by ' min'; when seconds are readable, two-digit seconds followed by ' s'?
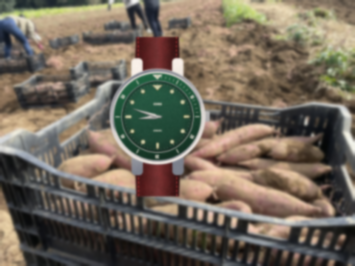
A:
8 h 48 min
